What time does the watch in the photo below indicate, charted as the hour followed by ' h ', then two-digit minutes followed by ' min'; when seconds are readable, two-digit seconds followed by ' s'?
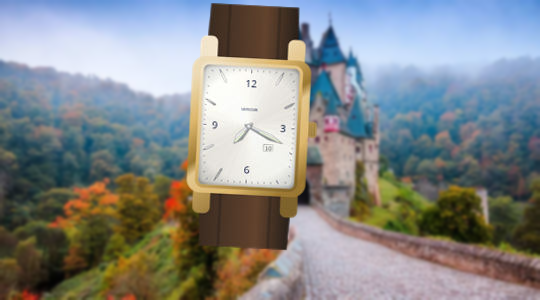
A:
7 h 19 min
